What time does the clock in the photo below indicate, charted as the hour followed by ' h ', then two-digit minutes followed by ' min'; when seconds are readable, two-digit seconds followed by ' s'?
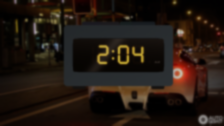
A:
2 h 04 min
